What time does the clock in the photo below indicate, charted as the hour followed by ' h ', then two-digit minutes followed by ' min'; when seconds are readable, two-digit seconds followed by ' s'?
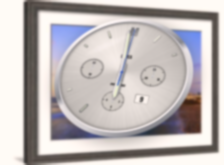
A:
5 h 59 min
